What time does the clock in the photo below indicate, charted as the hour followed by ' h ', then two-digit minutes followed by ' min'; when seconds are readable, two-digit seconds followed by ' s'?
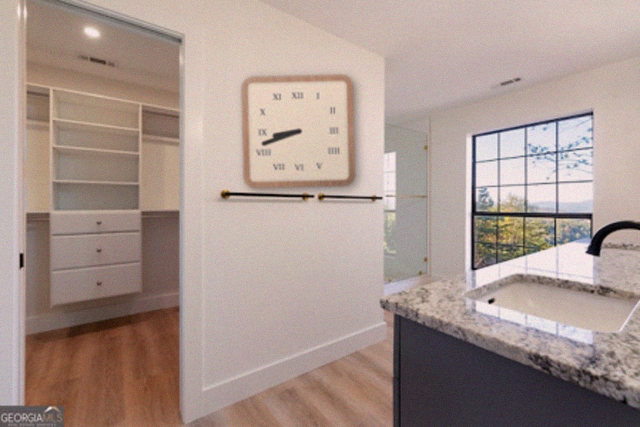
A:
8 h 42 min
